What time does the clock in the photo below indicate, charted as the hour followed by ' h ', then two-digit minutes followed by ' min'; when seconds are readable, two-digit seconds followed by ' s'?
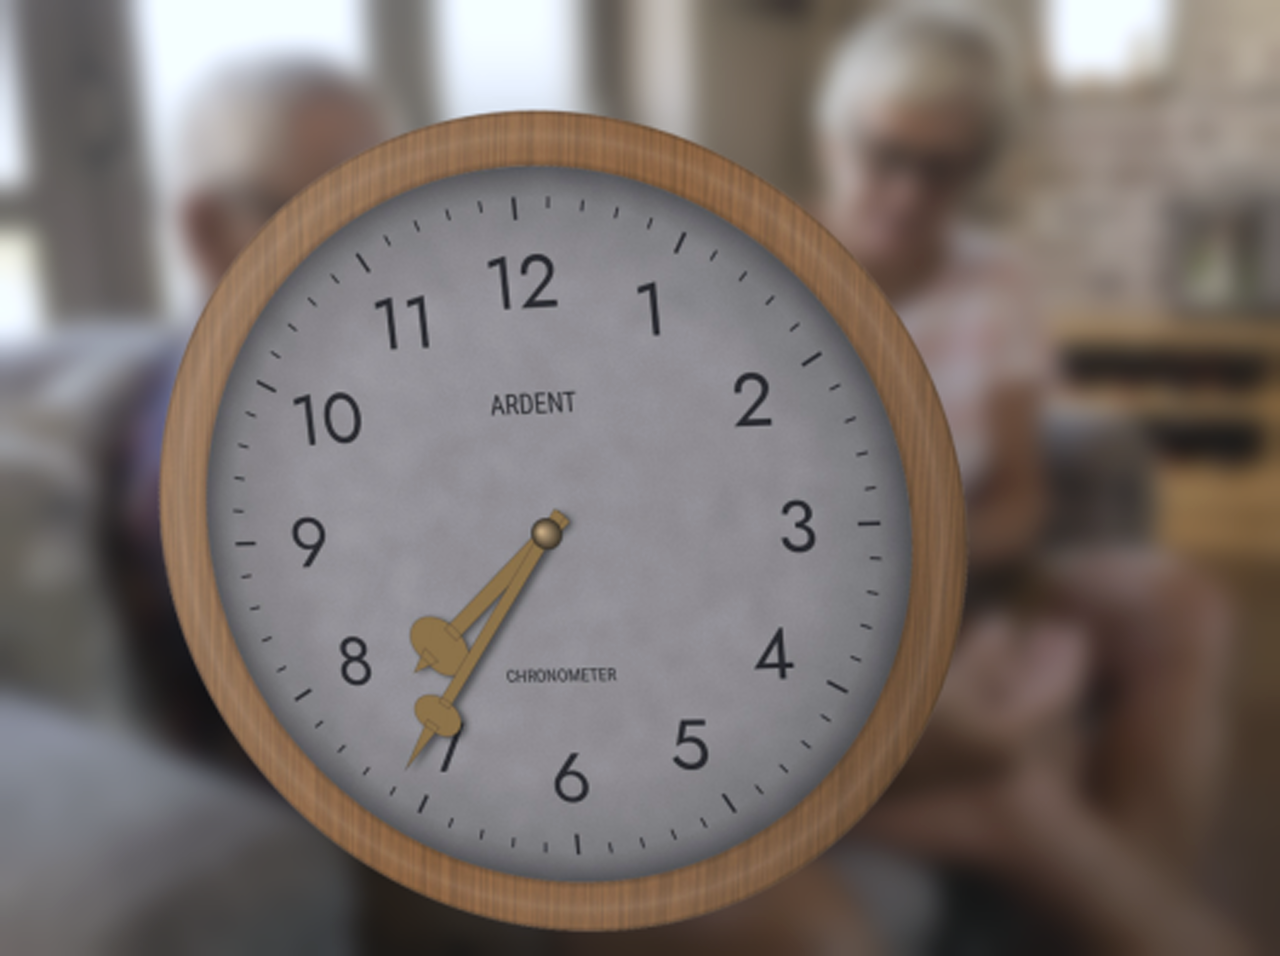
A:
7 h 36 min
